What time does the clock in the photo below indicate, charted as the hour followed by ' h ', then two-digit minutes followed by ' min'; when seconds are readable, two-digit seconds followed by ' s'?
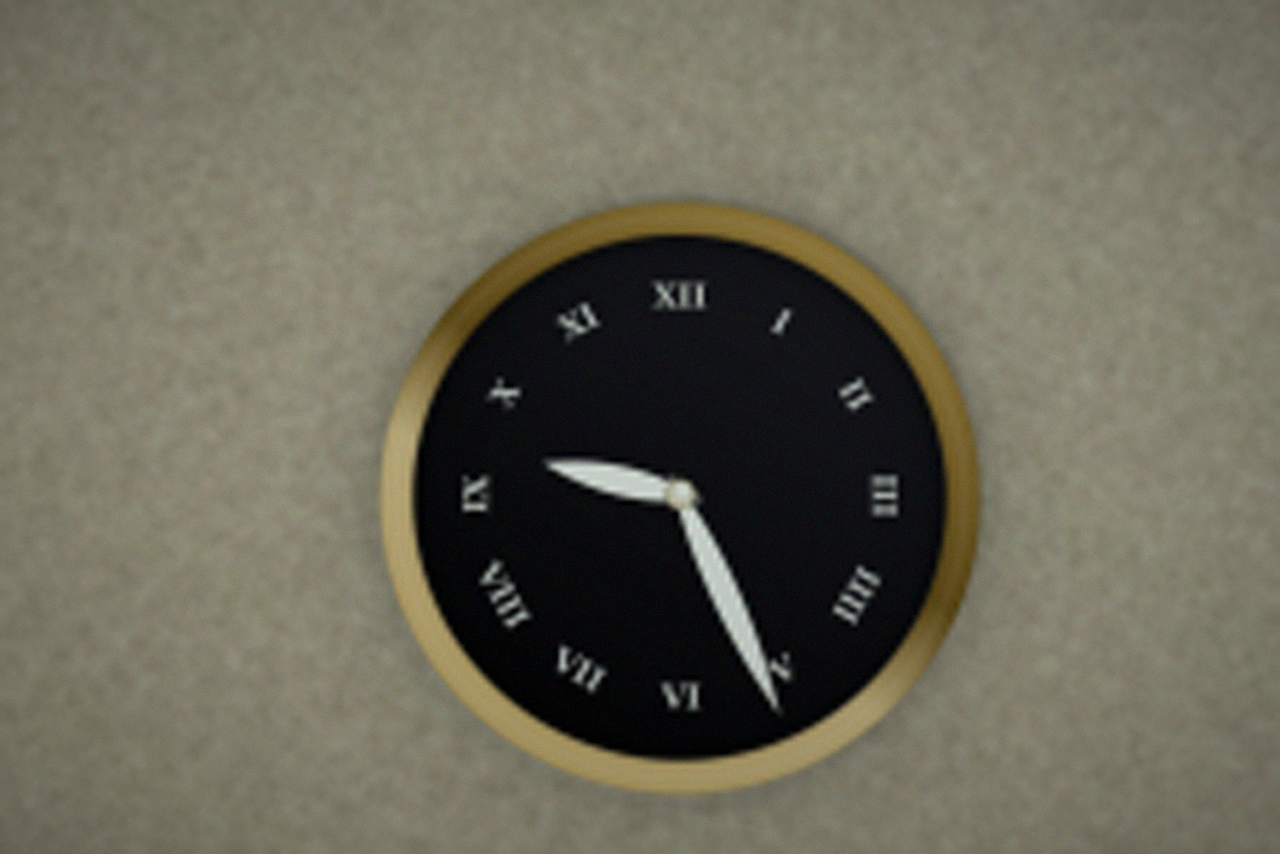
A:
9 h 26 min
